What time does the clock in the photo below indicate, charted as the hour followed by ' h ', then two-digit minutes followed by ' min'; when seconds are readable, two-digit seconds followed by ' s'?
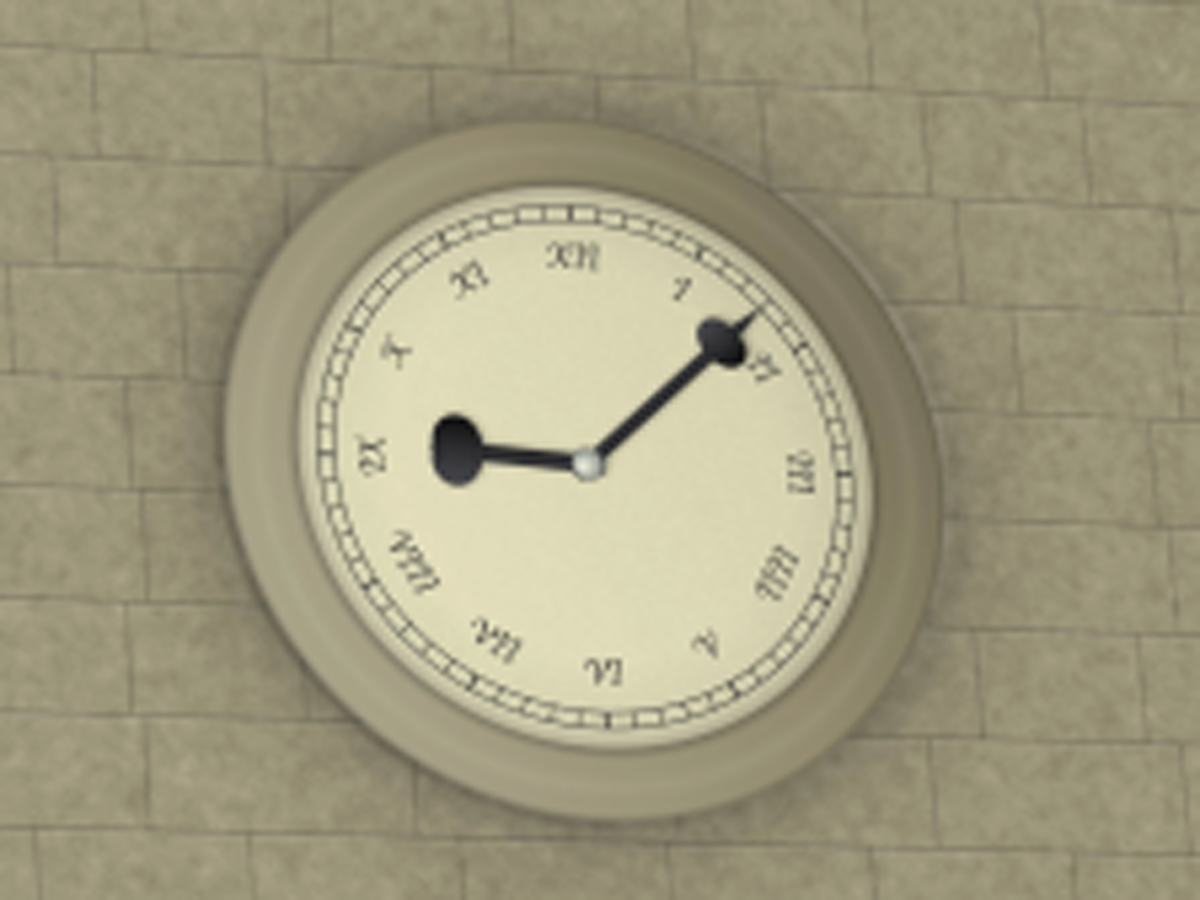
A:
9 h 08 min
